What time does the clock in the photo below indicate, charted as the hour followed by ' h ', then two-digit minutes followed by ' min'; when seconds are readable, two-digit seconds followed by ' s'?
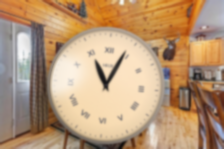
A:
11 h 04 min
